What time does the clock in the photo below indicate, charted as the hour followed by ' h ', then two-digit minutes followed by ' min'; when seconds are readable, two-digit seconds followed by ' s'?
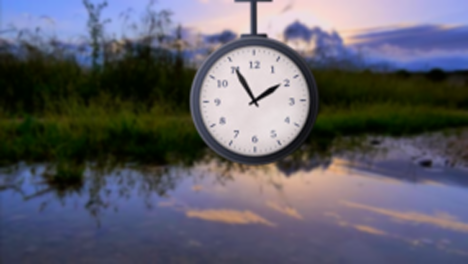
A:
1 h 55 min
